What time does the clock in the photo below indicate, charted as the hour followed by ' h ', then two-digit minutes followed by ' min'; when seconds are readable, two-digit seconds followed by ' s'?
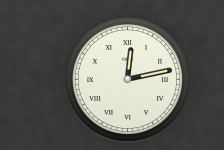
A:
12 h 13 min
